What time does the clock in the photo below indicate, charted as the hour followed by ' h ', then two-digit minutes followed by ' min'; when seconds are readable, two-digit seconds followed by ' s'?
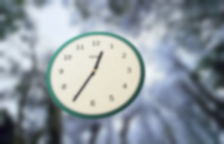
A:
12 h 35 min
